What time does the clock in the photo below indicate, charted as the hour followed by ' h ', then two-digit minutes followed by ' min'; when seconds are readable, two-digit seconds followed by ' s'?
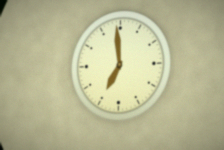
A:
6 h 59 min
